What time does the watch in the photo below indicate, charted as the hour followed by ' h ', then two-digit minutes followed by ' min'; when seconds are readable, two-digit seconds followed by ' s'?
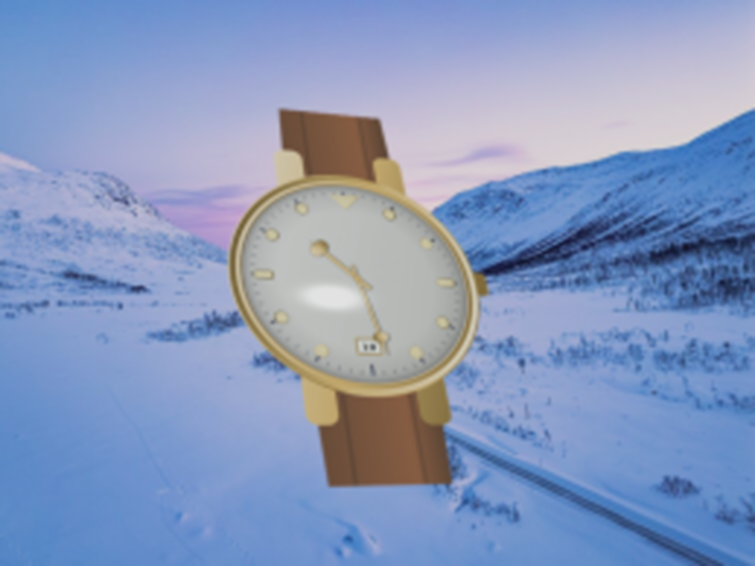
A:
10 h 28 min
